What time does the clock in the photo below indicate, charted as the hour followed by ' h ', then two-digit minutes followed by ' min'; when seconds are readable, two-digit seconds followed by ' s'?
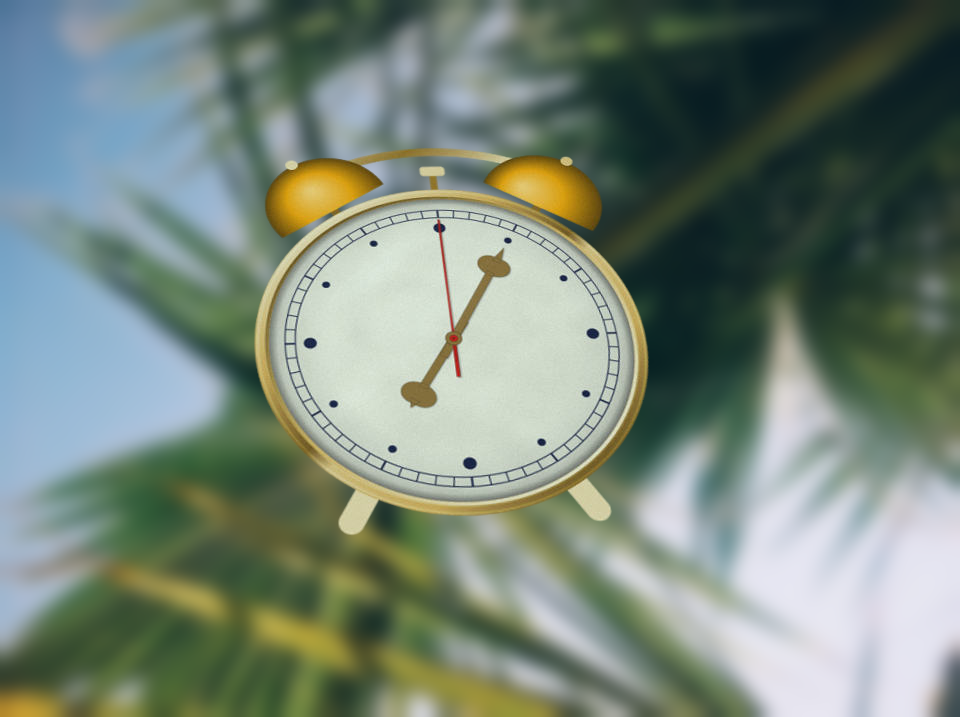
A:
7 h 05 min 00 s
